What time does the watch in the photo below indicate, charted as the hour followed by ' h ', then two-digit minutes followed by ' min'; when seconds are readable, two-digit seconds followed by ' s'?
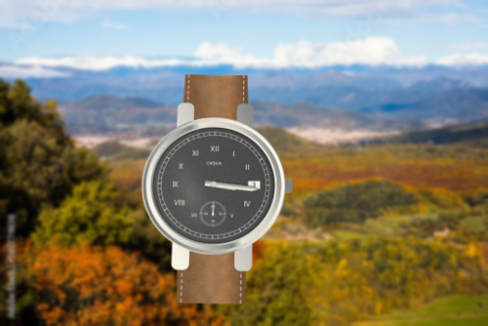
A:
3 h 16 min
